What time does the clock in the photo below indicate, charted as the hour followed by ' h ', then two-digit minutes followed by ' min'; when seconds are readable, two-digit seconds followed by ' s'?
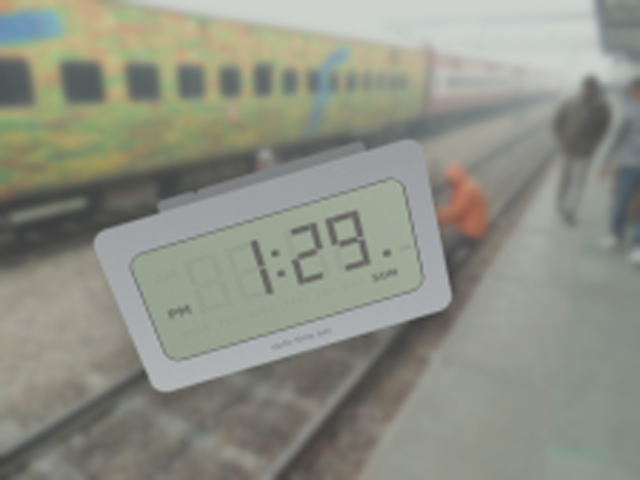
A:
1 h 29 min
